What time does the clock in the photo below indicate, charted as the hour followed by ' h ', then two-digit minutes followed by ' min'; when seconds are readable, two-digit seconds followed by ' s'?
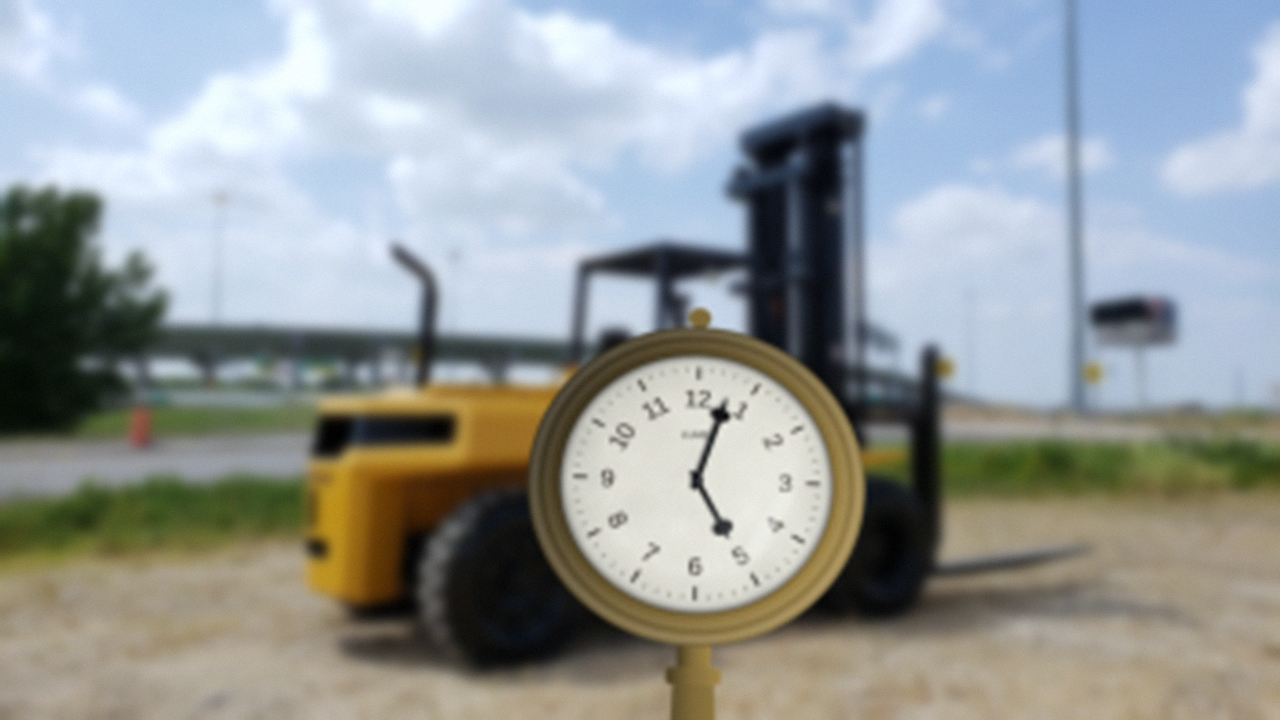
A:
5 h 03 min
